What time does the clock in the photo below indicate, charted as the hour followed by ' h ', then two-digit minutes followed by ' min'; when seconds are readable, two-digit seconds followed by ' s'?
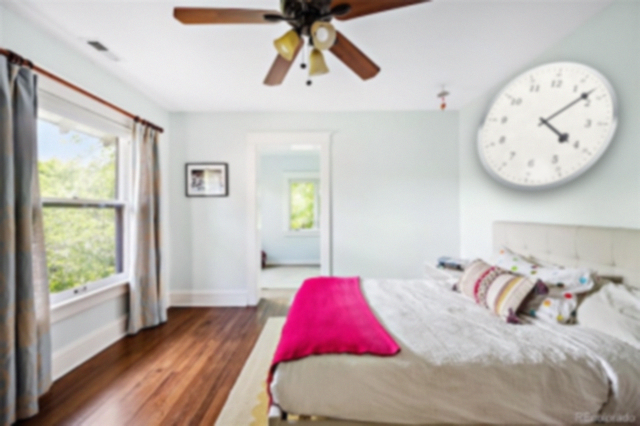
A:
4 h 08 min
